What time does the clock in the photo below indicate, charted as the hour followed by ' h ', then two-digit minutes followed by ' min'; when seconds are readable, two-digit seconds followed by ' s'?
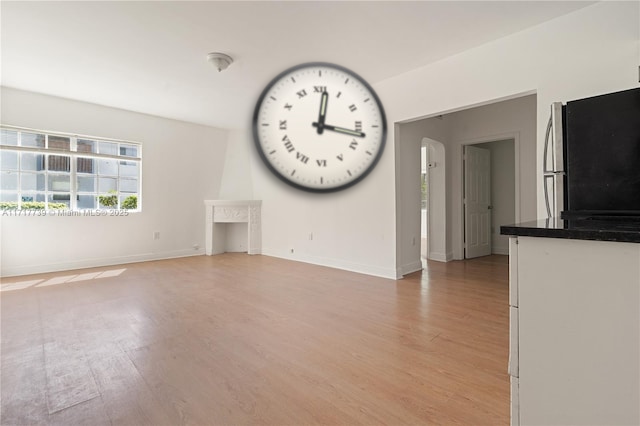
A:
12 h 17 min
